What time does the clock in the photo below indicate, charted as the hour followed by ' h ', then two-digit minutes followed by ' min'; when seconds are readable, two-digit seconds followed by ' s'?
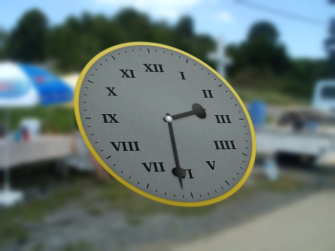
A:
2 h 31 min
